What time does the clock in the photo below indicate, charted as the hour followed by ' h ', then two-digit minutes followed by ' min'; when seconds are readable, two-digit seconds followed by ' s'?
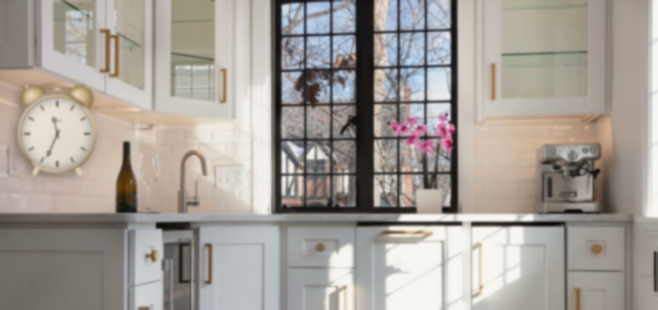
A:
11 h 34 min
